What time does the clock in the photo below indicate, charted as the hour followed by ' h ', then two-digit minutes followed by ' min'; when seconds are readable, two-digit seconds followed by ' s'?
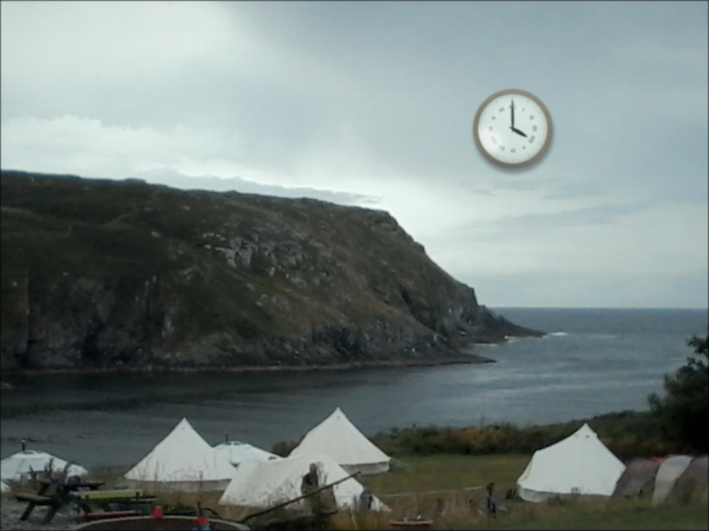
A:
4 h 00 min
